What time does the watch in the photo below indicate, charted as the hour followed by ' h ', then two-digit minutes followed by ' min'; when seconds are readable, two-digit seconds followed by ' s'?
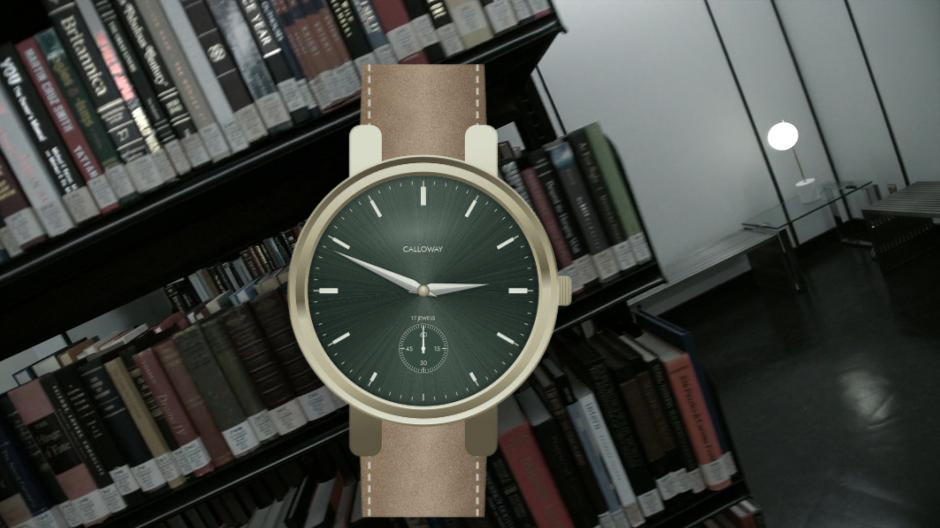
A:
2 h 49 min
